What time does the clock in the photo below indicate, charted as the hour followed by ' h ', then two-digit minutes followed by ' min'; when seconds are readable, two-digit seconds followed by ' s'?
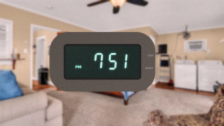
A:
7 h 51 min
